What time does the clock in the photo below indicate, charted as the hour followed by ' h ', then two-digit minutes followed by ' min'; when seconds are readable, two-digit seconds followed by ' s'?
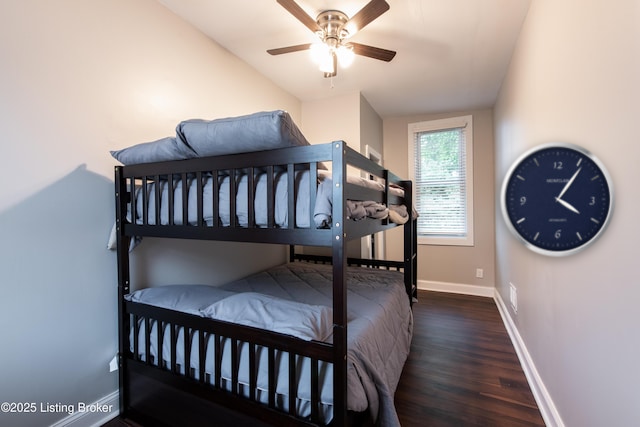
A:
4 h 06 min
